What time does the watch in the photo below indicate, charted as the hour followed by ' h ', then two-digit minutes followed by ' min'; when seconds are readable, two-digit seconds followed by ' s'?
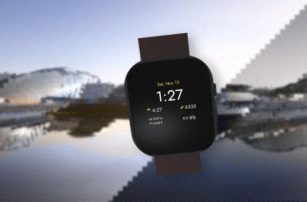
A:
1 h 27 min
